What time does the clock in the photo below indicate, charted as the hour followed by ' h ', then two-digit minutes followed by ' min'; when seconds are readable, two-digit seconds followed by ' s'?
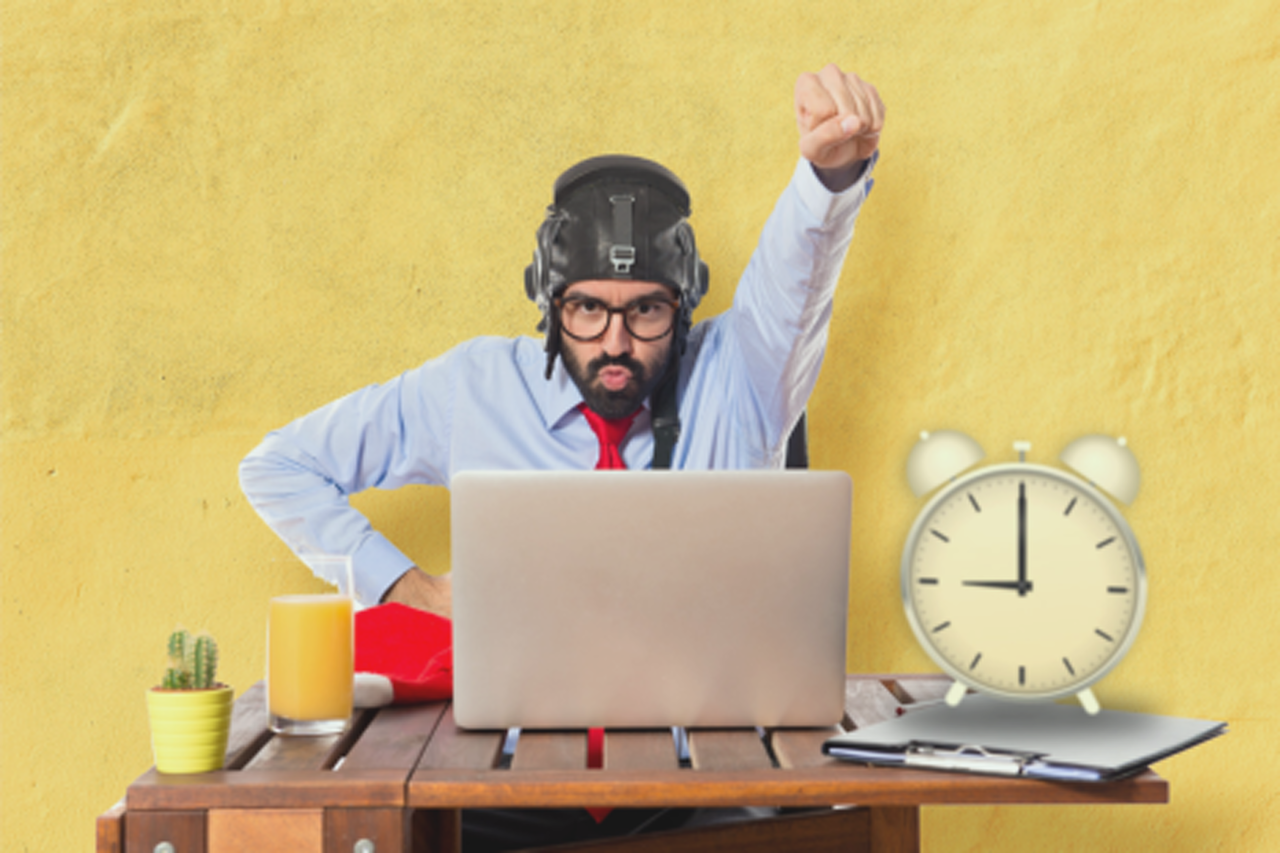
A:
9 h 00 min
